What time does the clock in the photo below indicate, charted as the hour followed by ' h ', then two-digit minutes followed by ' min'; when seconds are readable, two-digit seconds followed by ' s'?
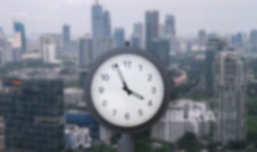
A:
3 h 56 min
